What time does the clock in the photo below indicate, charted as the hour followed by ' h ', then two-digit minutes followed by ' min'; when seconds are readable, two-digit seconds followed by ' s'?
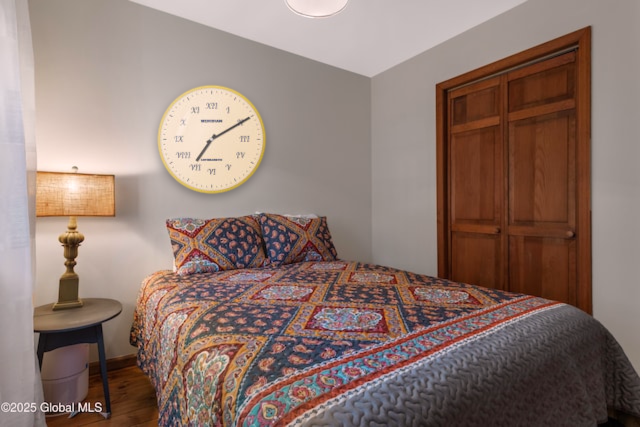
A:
7 h 10 min
